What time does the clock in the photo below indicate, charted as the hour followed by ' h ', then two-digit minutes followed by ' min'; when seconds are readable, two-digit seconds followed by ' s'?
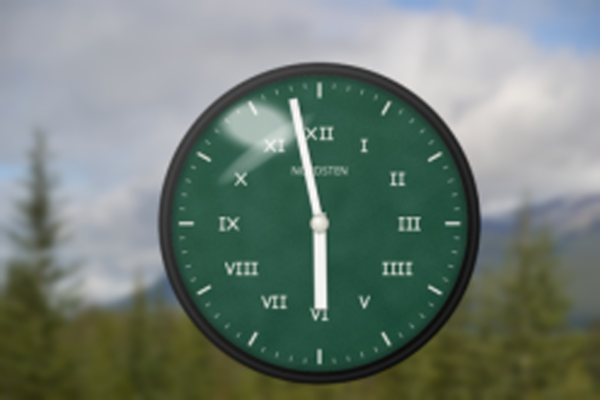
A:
5 h 58 min
